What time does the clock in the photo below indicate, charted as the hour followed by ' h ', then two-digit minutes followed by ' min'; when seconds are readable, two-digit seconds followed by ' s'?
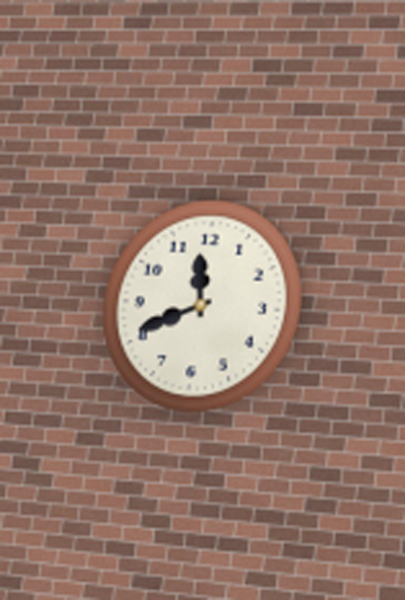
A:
11 h 41 min
